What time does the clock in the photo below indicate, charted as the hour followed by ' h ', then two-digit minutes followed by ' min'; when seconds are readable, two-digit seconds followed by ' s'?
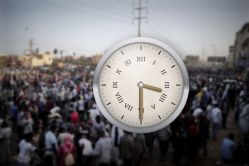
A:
3 h 30 min
